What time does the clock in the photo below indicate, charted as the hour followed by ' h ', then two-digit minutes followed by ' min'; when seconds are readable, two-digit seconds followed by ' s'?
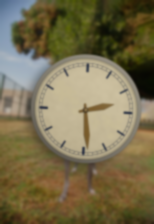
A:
2 h 29 min
